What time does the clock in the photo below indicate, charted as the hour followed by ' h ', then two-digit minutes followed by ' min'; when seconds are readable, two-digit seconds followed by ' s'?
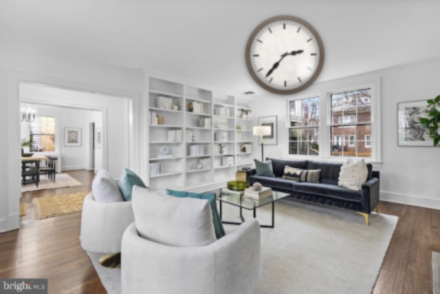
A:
2 h 37 min
